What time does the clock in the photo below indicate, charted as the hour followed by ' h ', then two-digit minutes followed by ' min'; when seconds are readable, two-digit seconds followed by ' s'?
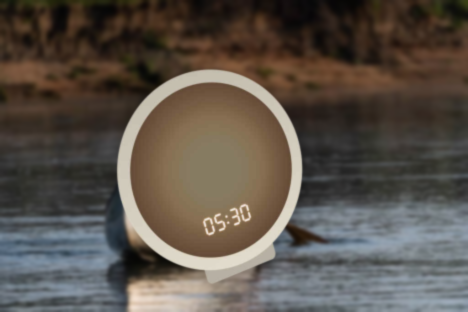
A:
5 h 30 min
